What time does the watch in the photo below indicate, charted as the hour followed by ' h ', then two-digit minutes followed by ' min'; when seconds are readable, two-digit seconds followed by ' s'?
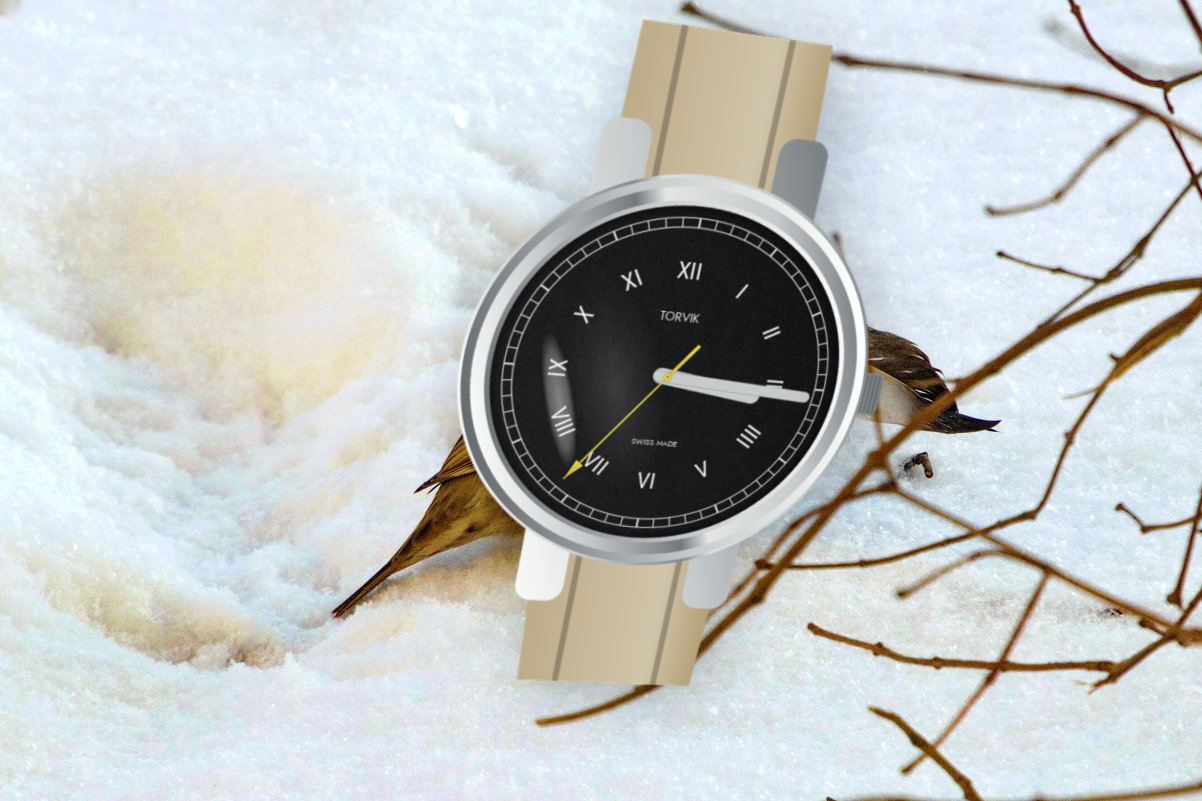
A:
3 h 15 min 36 s
